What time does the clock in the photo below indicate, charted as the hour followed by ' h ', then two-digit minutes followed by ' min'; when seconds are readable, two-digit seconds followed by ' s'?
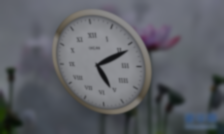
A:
5 h 11 min
